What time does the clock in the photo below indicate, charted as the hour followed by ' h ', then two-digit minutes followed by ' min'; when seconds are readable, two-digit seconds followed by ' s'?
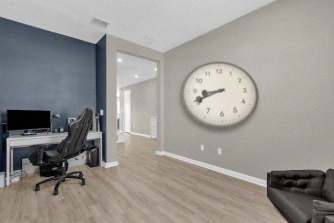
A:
8 h 41 min
